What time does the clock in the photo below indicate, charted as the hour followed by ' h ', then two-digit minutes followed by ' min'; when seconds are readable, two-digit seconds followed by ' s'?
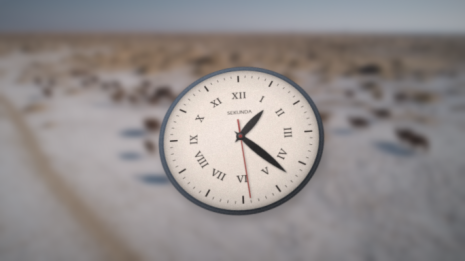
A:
1 h 22 min 29 s
